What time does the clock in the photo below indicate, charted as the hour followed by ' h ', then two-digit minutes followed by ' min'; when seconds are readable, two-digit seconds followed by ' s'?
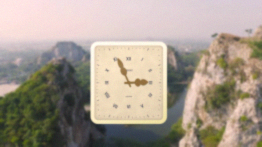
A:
2 h 56 min
